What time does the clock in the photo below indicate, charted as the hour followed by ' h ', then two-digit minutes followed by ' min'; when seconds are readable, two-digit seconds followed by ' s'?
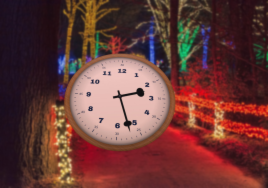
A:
2 h 27 min
